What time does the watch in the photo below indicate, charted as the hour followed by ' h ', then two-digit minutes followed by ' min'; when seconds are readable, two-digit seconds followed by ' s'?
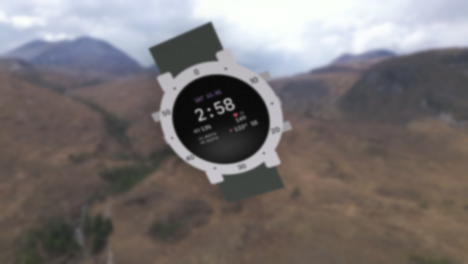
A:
2 h 58 min
